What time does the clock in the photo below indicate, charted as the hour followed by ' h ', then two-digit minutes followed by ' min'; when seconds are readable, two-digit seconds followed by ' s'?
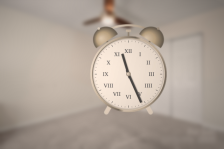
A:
11 h 26 min
